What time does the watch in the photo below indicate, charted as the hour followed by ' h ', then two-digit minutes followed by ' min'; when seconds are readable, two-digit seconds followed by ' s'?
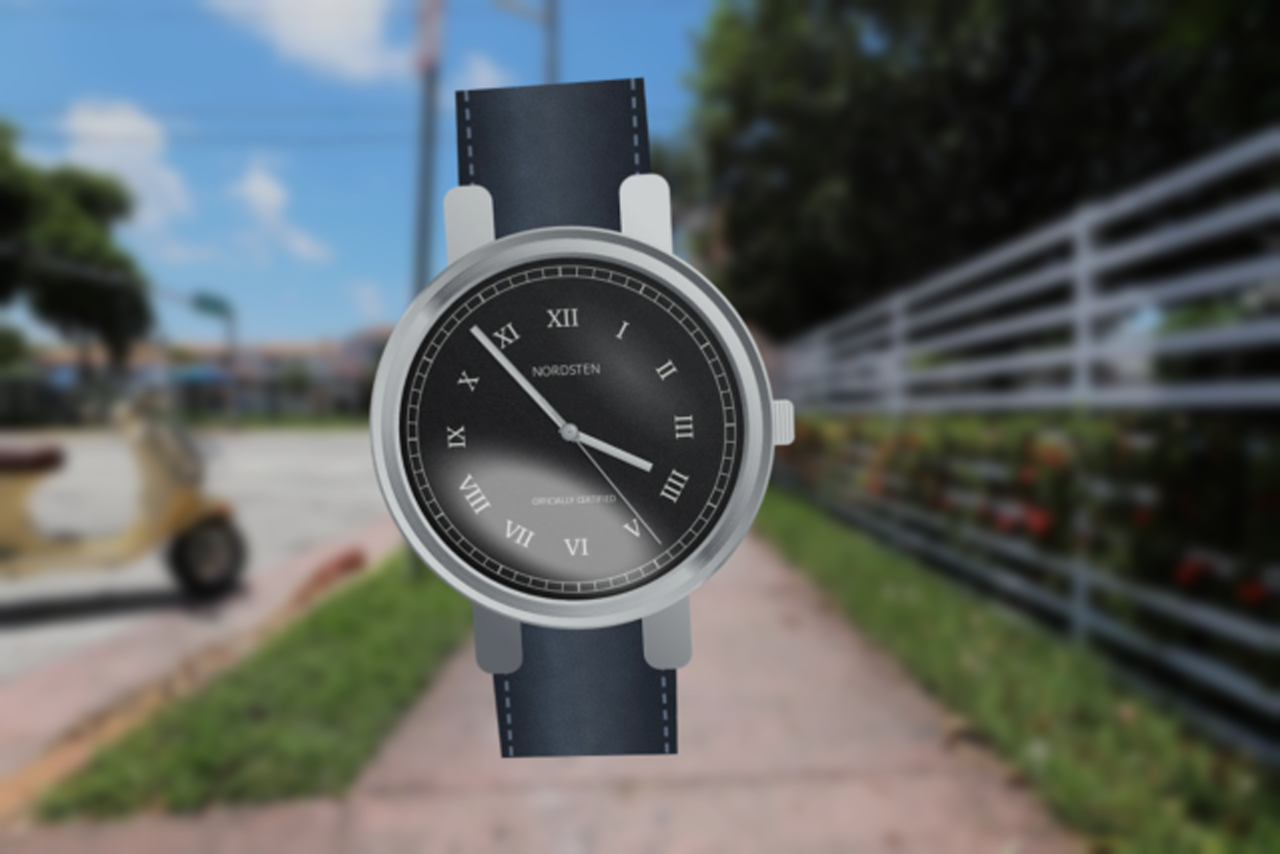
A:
3 h 53 min 24 s
